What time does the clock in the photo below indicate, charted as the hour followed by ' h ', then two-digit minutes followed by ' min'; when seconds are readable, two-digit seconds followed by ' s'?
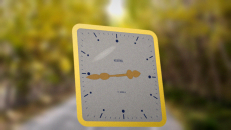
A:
2 h 44 min
